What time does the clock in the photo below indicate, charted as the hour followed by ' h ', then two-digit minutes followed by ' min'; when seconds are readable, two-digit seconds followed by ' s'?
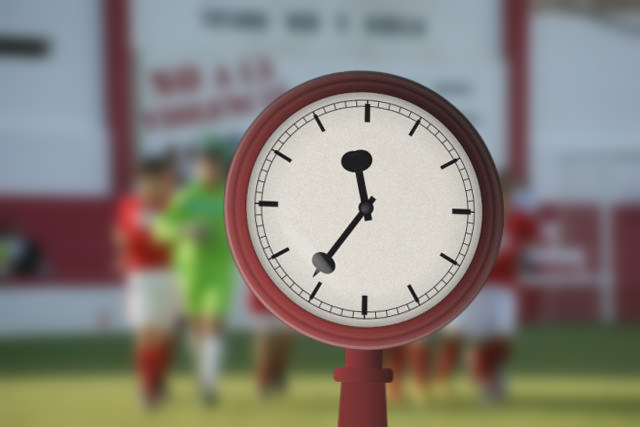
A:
11 h 36 min
